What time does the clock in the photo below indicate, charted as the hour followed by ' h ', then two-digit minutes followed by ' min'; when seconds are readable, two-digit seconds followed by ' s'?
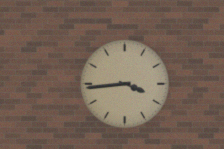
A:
3 h 44 min
